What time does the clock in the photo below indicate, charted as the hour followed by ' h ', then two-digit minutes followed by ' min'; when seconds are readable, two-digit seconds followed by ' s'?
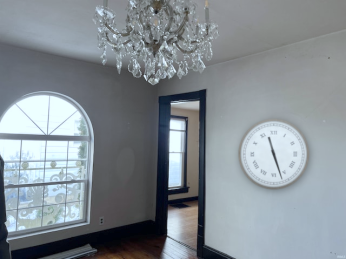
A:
11 h 27 min
